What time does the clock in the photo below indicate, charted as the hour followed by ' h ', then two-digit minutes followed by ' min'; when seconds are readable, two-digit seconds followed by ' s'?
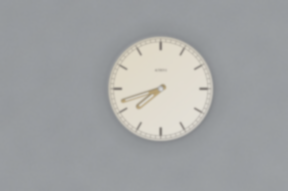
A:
7 h 42 min
